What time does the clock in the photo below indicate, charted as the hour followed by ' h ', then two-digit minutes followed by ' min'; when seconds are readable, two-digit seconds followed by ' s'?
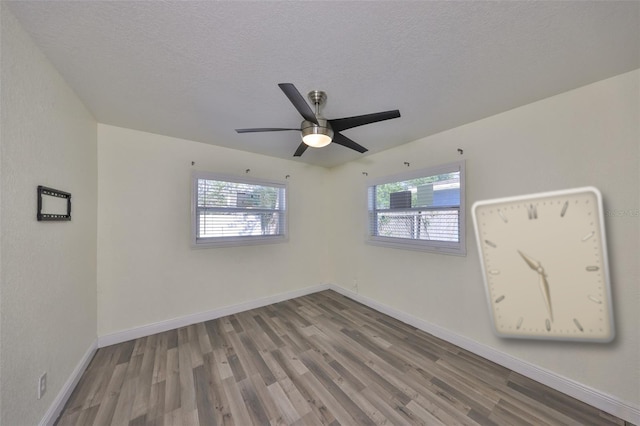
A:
10 h 29 min
